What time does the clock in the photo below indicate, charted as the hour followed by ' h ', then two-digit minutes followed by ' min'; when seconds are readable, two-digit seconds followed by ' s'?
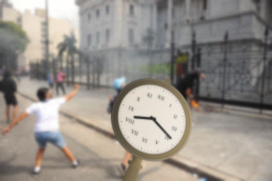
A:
8 h 19 min
